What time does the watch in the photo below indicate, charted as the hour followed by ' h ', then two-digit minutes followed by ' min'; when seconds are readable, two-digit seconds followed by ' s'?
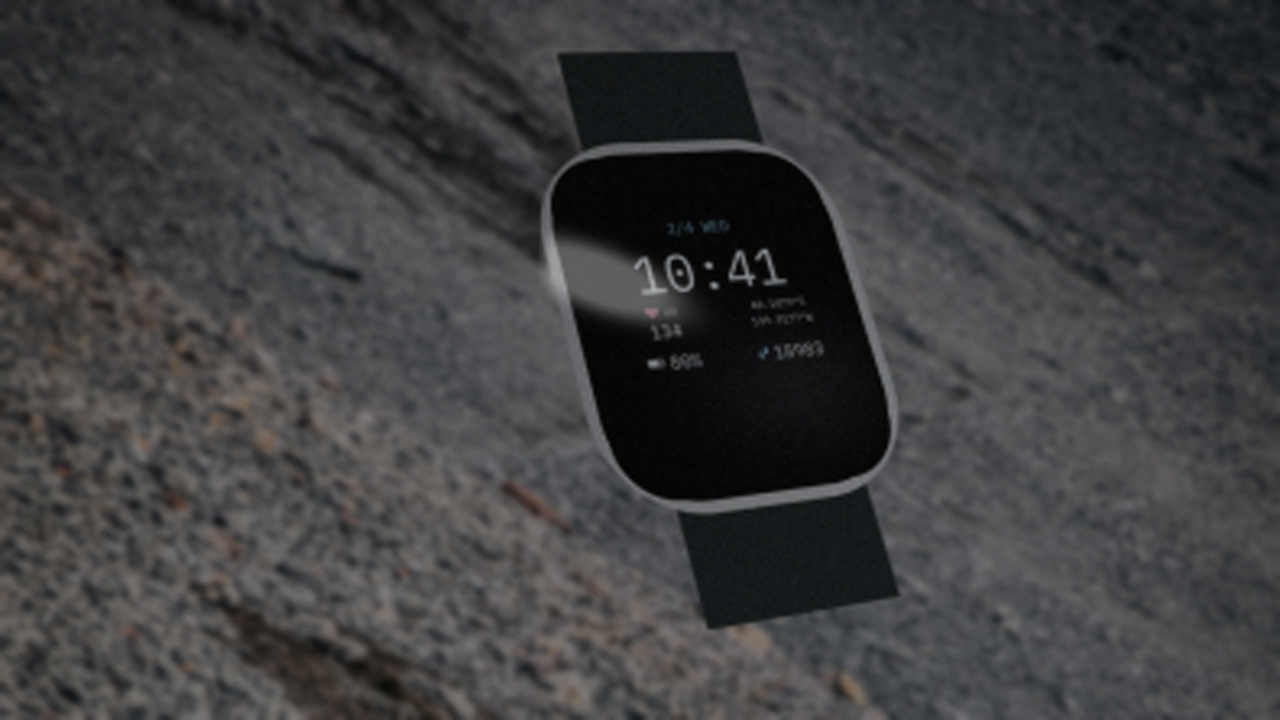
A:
10 h 41 min
